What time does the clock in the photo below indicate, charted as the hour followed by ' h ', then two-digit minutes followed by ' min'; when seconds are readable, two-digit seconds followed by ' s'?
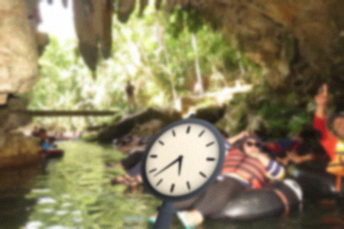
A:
5 h 38 min
